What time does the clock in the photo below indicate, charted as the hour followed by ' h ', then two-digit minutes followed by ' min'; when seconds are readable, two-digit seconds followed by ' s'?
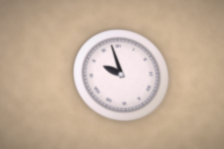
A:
9 h 58 min
